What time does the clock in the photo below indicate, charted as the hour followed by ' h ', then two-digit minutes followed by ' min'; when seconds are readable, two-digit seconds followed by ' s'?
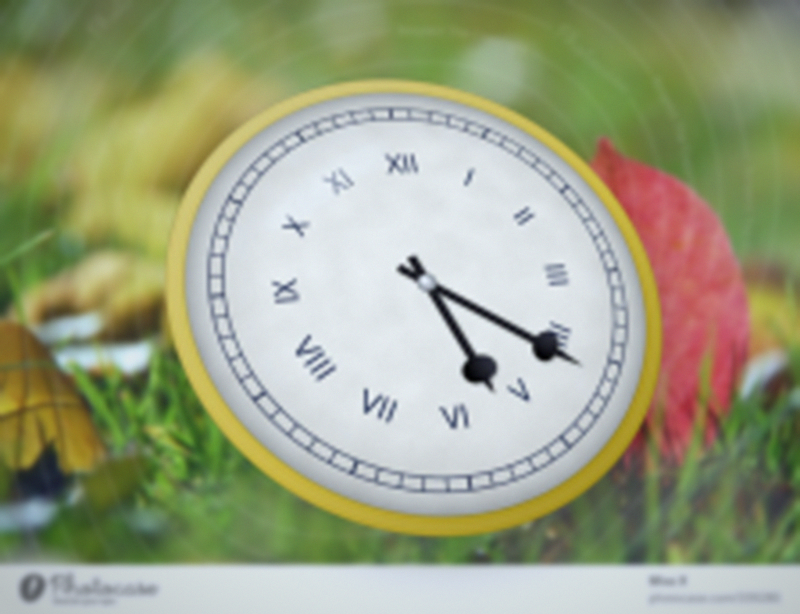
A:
5 h 21 min
